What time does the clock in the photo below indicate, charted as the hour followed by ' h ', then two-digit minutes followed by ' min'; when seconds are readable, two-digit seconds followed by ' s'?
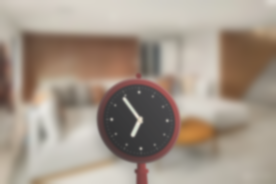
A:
6 h 54 min
